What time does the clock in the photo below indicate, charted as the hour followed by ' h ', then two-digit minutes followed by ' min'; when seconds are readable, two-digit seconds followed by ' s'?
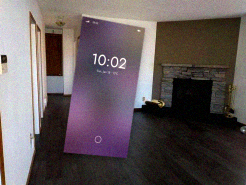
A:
10 h 02 min
